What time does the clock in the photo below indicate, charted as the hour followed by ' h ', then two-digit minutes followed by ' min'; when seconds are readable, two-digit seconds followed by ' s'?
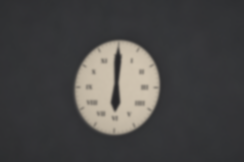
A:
6 h 00 min
